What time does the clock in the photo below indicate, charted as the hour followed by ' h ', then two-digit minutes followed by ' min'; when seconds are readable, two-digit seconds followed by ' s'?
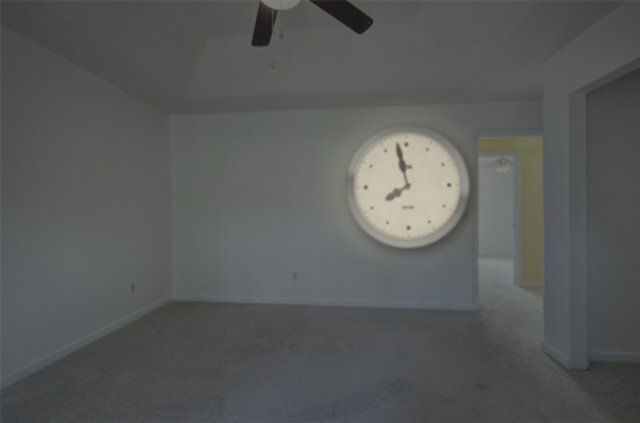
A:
7 h 58 min
